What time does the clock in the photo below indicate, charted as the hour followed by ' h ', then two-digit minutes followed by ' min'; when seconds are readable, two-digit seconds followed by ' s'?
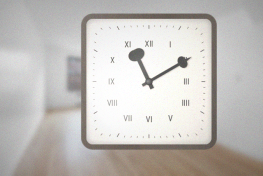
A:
11 h 10 min
